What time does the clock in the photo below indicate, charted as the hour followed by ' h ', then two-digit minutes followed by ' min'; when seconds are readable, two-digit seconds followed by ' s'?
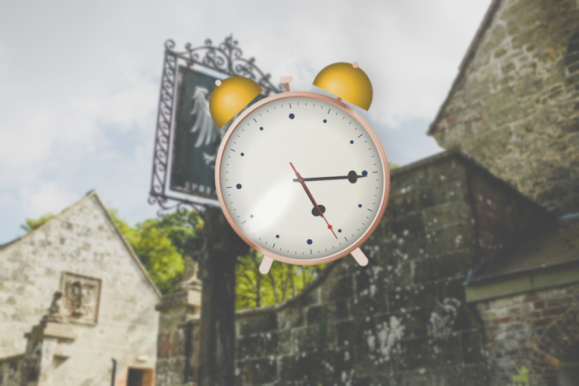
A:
5 h 15 min 26 s
